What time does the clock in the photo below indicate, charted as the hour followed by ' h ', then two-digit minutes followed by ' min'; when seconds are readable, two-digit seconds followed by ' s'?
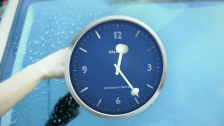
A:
12 h 24 min
